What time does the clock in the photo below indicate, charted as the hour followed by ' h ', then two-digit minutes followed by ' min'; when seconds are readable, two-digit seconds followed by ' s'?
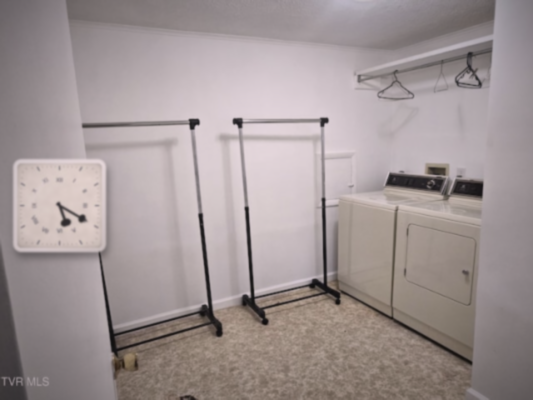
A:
5 h 20 min
